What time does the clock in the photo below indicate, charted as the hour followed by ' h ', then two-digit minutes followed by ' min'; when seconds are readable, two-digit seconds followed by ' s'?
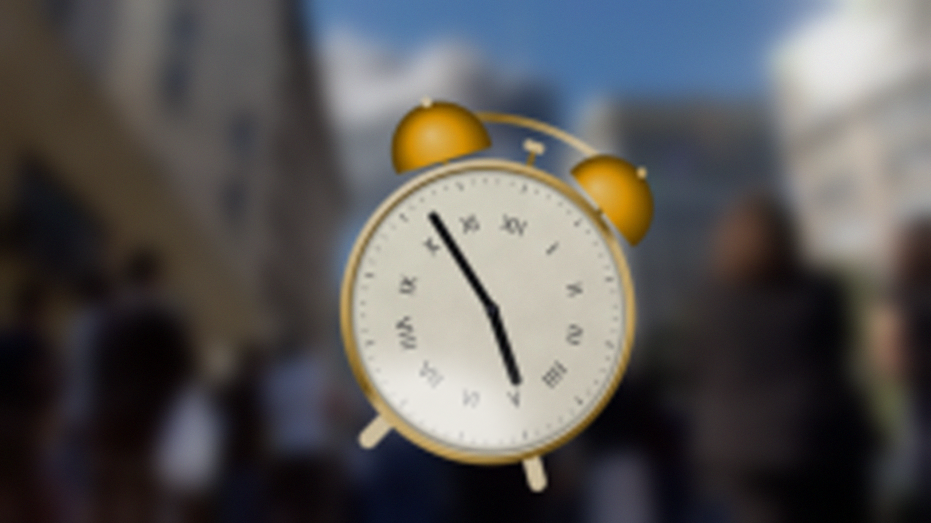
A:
4 h 52 min
